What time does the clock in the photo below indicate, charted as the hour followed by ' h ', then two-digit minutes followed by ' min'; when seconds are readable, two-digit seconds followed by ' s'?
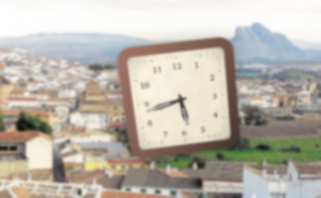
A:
5 h 43 min
